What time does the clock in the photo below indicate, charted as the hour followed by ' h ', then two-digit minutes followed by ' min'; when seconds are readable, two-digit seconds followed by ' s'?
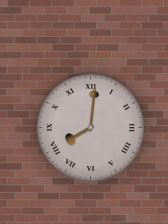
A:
8 h 01 min
